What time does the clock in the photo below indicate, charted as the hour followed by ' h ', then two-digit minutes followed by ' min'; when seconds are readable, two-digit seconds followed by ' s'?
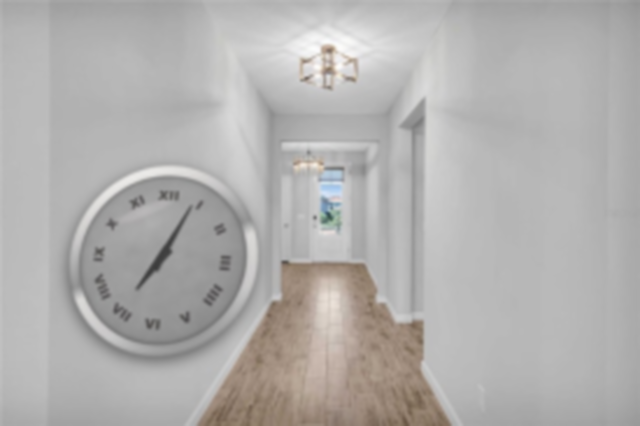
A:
7 h 04 min
